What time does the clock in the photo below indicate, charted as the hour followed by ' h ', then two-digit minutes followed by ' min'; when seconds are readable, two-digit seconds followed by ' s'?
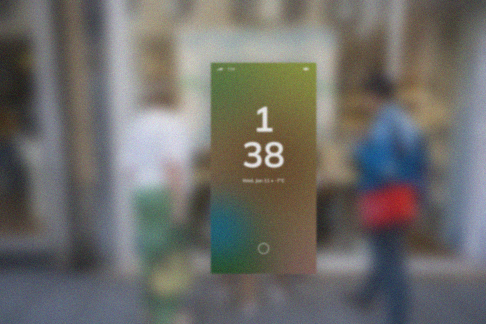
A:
1 h 38 min
